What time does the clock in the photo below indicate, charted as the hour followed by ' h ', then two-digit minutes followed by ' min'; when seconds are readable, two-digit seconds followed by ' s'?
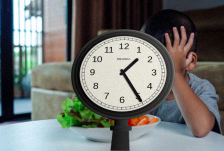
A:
1 h 25 min
